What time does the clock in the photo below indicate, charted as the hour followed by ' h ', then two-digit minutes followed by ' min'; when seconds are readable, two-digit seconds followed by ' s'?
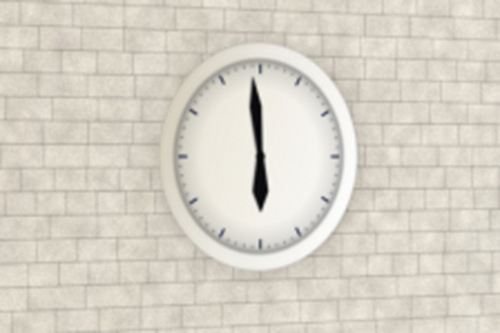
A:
5 h 59 min
